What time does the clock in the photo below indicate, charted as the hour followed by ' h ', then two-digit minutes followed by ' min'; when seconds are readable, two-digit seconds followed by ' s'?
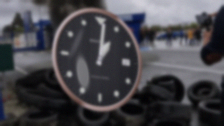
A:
1 h 01 min
